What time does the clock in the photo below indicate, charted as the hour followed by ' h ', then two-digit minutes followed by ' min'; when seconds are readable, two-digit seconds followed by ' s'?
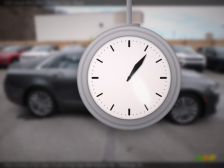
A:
1 h 06 min
